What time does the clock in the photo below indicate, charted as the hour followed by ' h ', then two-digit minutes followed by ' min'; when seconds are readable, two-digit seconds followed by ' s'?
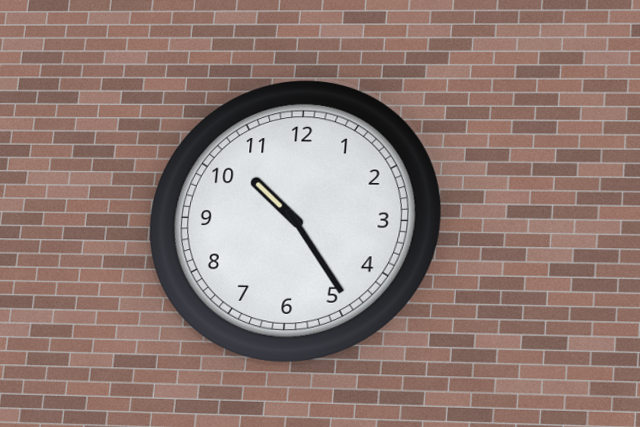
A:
10 h 24 min
